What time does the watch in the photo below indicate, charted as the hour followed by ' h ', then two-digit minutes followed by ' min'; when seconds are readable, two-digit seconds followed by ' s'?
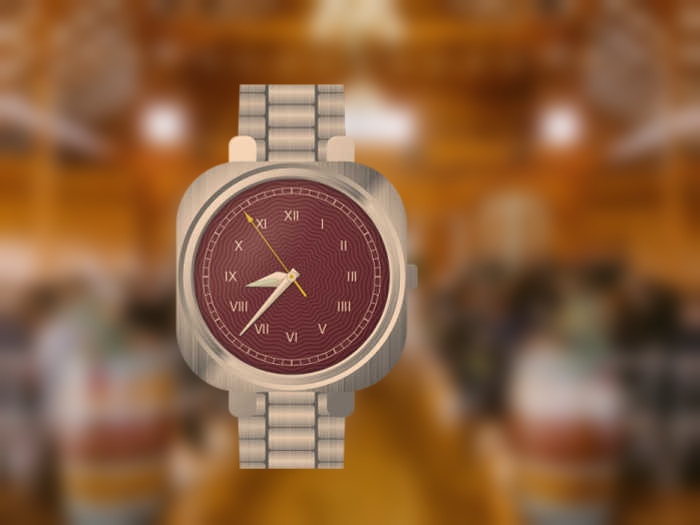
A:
8 h 36 min 54 s
